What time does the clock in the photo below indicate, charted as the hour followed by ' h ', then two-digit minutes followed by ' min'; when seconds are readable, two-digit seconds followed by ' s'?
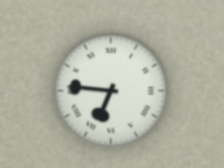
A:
6 h 46 min
